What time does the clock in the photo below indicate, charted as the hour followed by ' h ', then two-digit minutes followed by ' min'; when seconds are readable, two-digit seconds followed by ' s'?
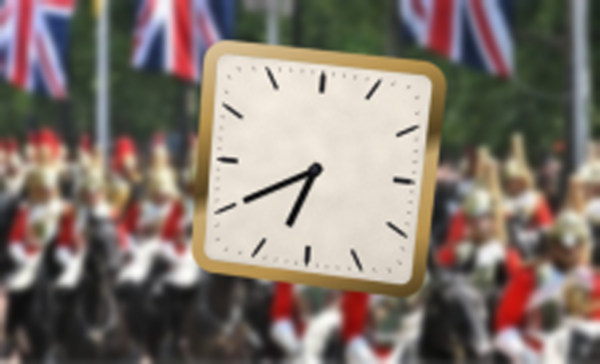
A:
6 h 40 min
